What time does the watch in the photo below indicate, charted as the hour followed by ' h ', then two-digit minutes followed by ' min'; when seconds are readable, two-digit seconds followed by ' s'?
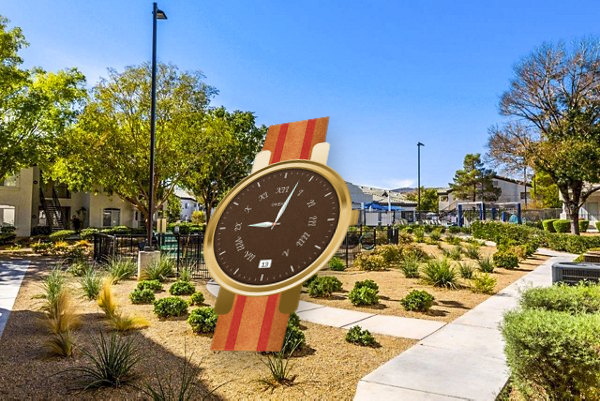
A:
9 h 03 min
